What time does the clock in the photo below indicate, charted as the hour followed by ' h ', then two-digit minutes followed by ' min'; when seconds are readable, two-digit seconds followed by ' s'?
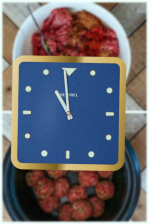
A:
10 h 59 min
